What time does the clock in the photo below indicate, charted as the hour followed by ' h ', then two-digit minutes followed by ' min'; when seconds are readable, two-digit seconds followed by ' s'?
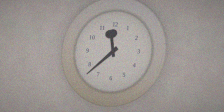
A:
11 h 38 min
